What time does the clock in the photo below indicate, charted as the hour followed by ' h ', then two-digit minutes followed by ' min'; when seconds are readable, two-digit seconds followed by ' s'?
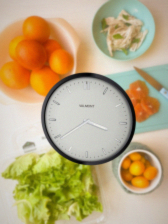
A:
3 h 39 min
